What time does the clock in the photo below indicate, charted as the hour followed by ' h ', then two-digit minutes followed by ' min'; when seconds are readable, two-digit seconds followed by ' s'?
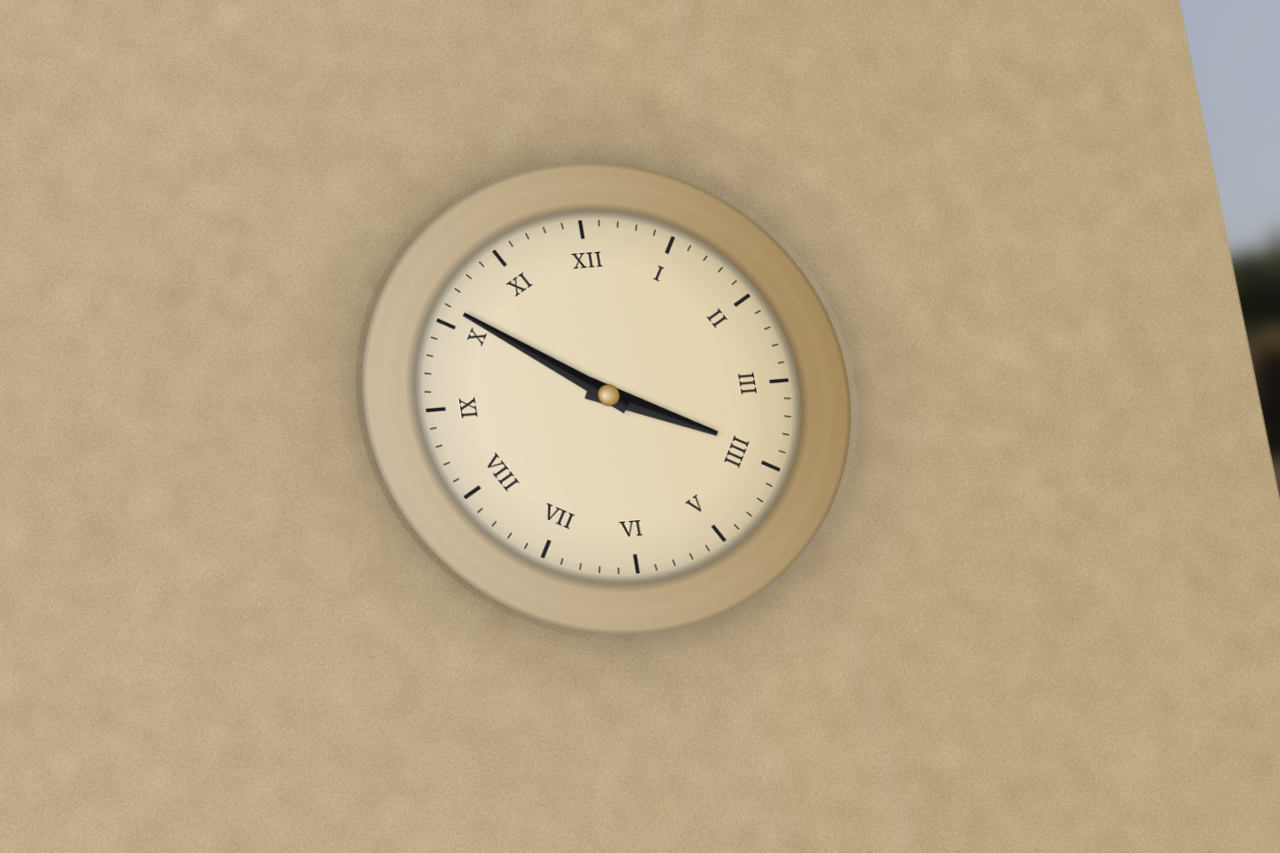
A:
3 h 51 min
